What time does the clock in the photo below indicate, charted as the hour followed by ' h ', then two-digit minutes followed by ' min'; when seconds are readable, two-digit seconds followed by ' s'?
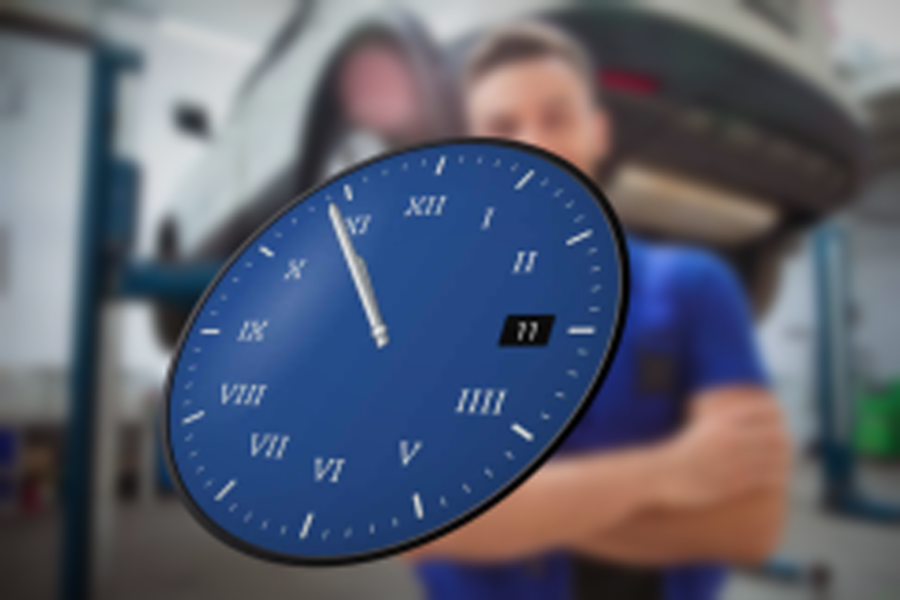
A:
10 h 54 min
